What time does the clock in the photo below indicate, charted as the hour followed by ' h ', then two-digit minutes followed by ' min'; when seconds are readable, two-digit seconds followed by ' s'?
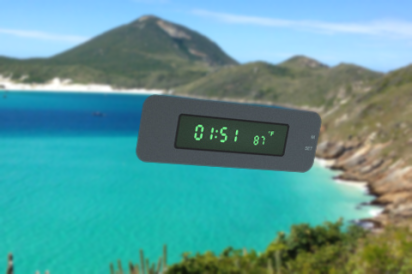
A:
1 h 51 min
